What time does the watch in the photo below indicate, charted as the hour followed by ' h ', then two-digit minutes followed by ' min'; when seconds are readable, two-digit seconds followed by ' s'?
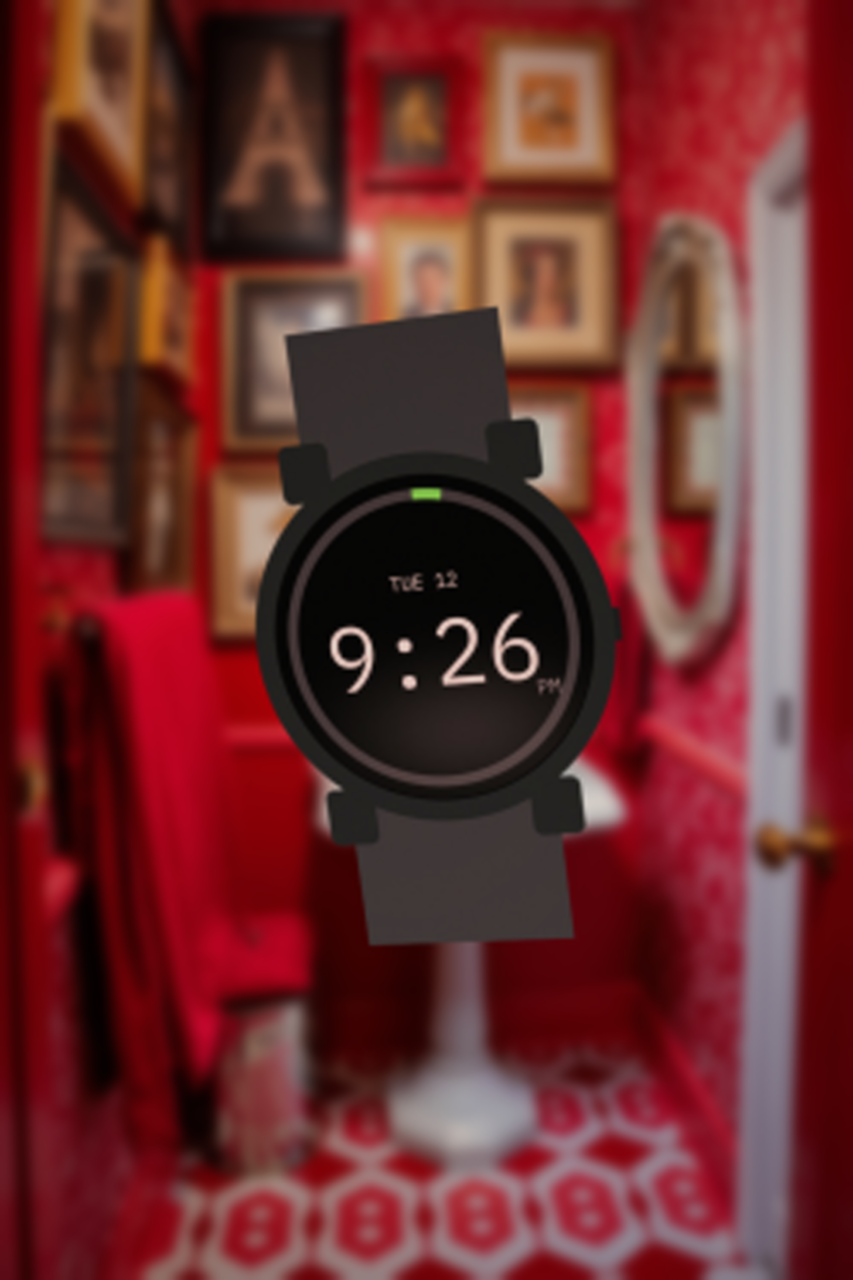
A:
9 h 26 min
